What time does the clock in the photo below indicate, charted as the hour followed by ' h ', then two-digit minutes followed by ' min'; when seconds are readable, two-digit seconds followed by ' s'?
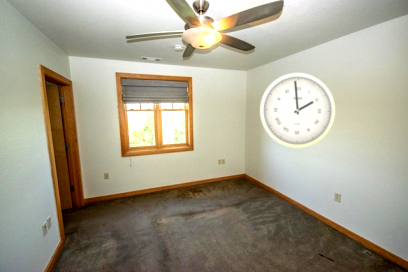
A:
1 h 59 min
